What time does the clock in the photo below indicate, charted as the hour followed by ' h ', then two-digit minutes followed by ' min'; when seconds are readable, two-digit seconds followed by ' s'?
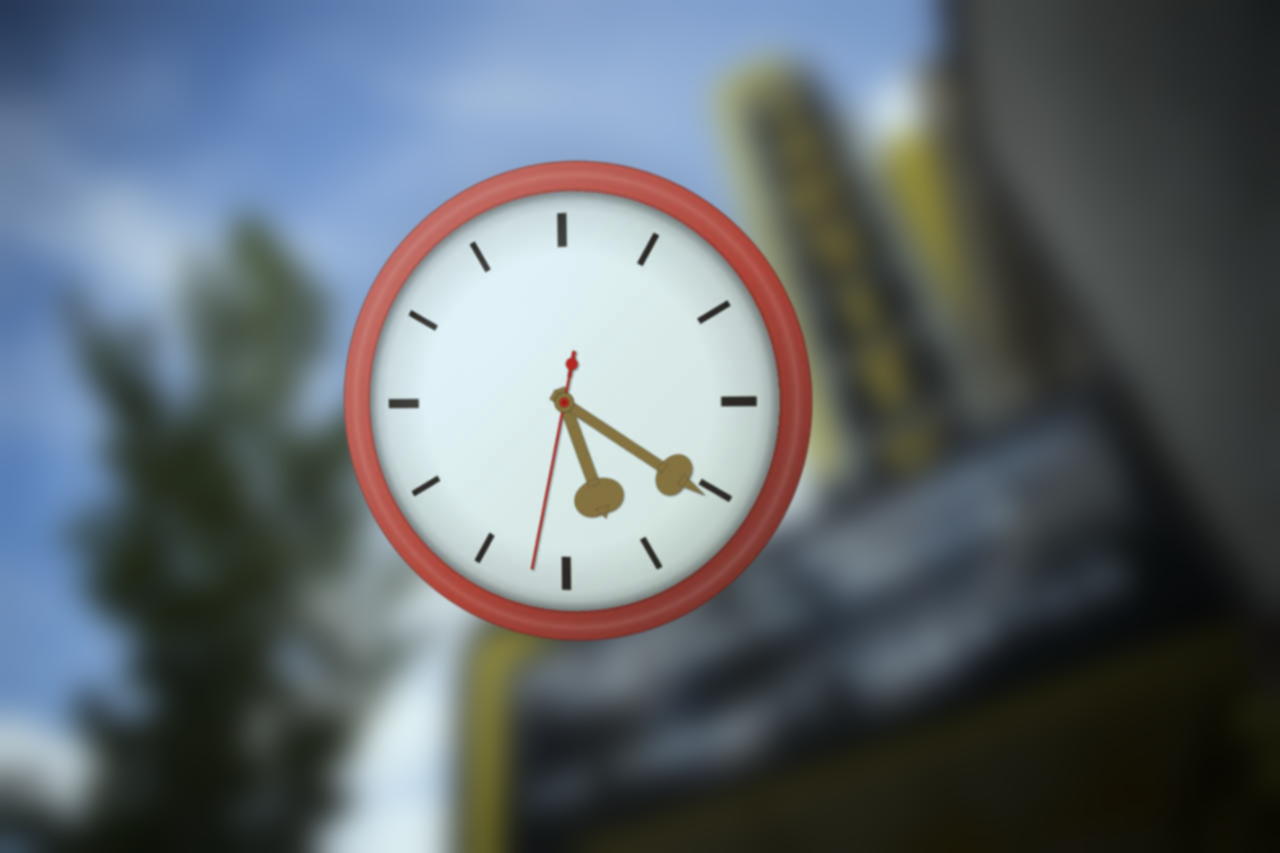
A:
5 h 20 min 32 s
